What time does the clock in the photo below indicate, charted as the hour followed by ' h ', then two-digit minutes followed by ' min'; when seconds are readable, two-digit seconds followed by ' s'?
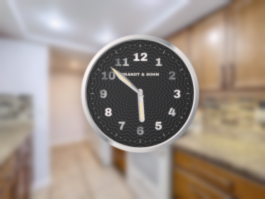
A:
5 h 52 min
